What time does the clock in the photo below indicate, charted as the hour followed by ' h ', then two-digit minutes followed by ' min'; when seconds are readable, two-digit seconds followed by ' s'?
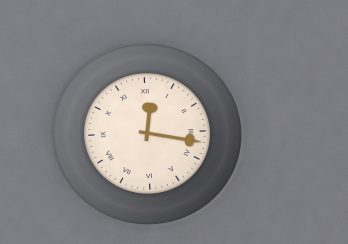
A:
12 h 17 min
